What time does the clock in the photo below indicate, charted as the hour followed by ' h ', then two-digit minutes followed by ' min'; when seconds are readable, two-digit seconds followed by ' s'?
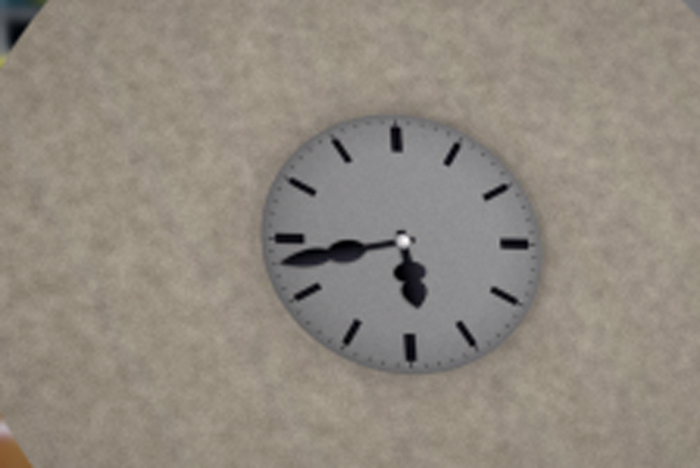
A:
5 h 43 min
